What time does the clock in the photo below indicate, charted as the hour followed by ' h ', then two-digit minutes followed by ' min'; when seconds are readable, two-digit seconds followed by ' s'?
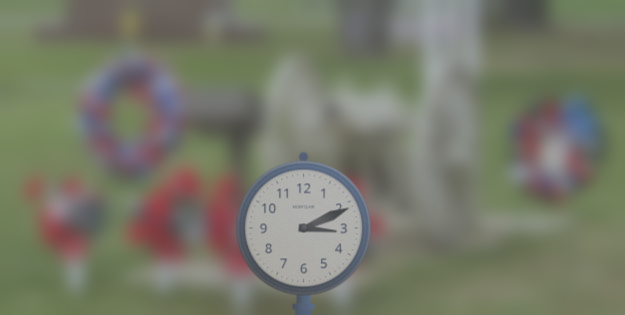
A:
3 h 11 min
